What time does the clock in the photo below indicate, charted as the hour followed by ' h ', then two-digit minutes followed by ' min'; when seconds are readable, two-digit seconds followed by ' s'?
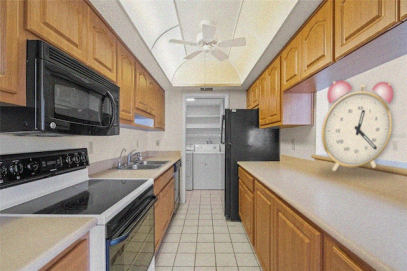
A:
12 h 22 min
